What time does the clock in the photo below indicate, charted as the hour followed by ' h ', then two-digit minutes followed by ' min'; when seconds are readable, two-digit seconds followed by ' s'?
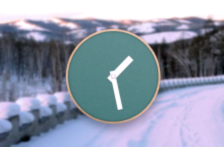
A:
1 h 28 min
